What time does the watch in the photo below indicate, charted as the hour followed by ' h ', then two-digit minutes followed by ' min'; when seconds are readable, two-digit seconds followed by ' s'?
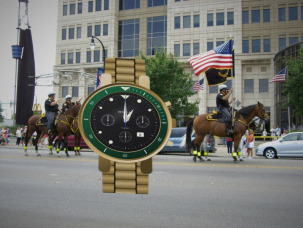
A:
1 h 00 min
